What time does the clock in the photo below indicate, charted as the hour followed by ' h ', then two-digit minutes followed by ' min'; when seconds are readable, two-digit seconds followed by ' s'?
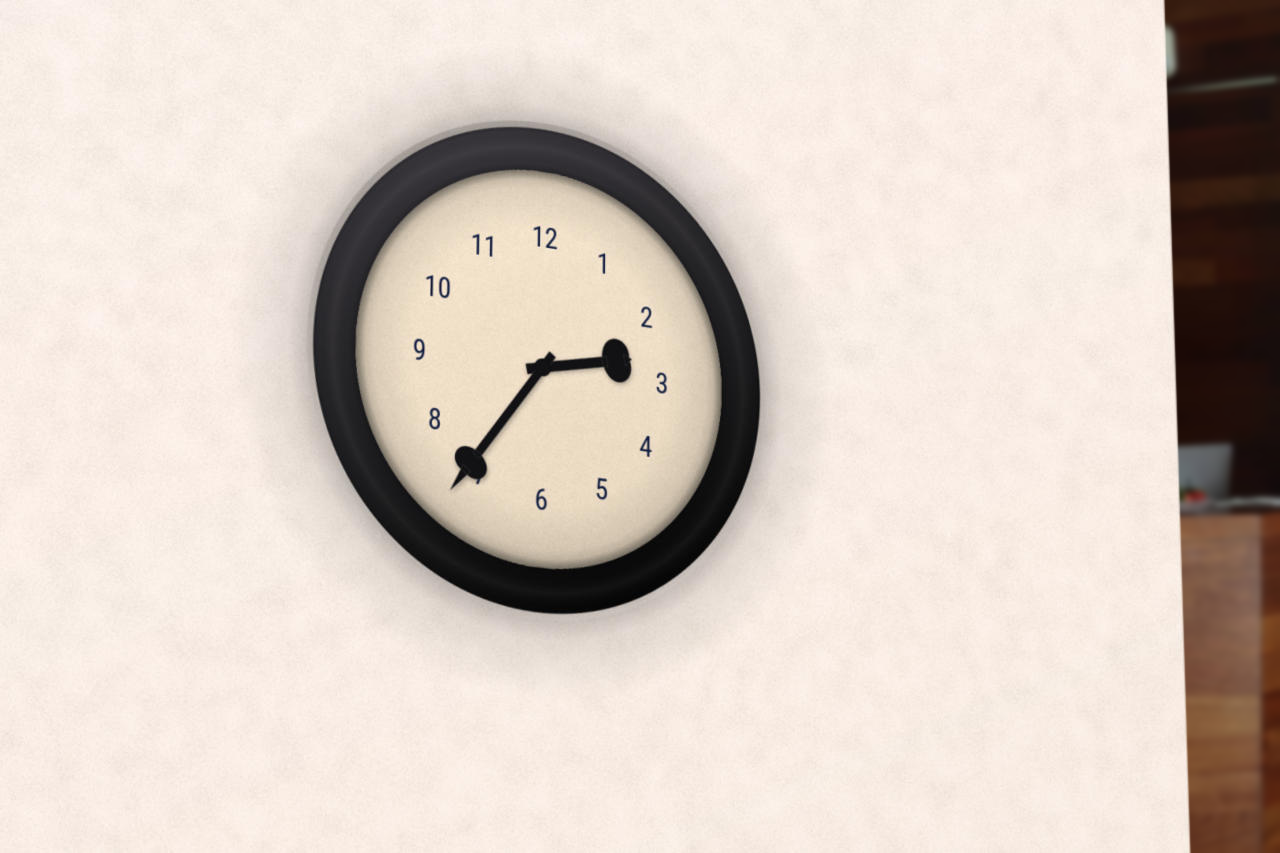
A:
2 h 36 min
